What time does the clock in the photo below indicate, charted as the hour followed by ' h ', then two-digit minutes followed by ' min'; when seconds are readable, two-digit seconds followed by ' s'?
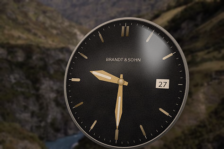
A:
9 h 30 min
